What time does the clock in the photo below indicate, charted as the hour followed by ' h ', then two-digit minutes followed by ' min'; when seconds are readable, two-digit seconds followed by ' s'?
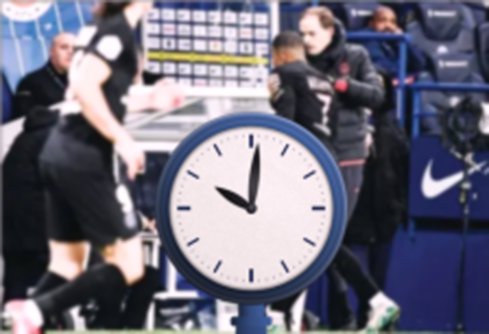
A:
10 h 01 min
